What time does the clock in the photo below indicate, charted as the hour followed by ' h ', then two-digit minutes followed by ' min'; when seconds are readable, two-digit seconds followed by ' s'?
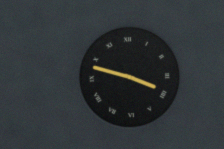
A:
3 h 48 min
